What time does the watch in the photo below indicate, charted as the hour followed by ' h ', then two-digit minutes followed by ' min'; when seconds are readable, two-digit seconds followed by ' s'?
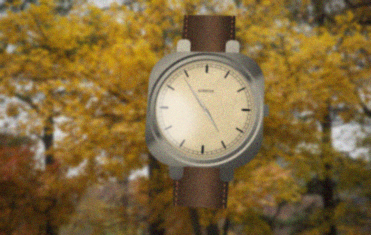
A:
4 h 54 min
